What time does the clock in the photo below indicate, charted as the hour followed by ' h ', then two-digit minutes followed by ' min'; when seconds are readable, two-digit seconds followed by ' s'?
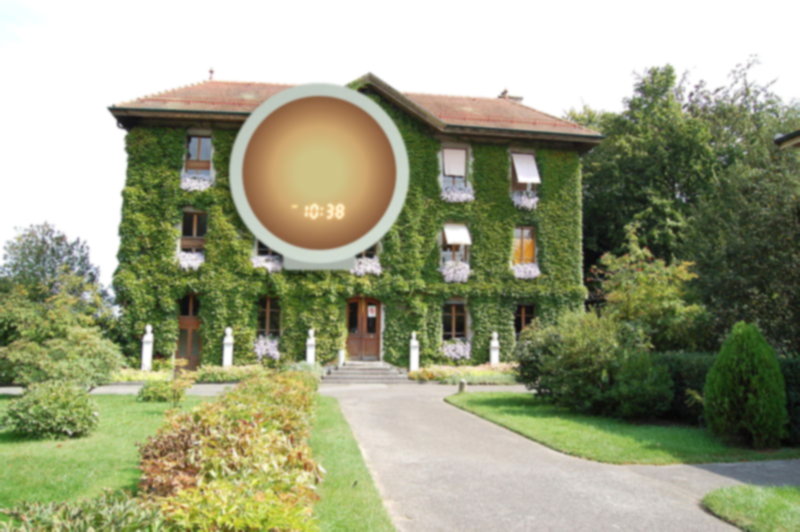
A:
10 h 38 min
